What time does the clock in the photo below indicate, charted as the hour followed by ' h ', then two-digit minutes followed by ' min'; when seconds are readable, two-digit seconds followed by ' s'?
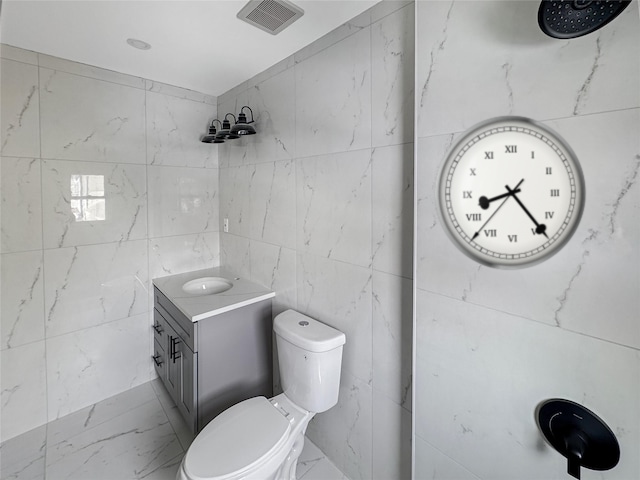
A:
8 h 23 min 37 s
